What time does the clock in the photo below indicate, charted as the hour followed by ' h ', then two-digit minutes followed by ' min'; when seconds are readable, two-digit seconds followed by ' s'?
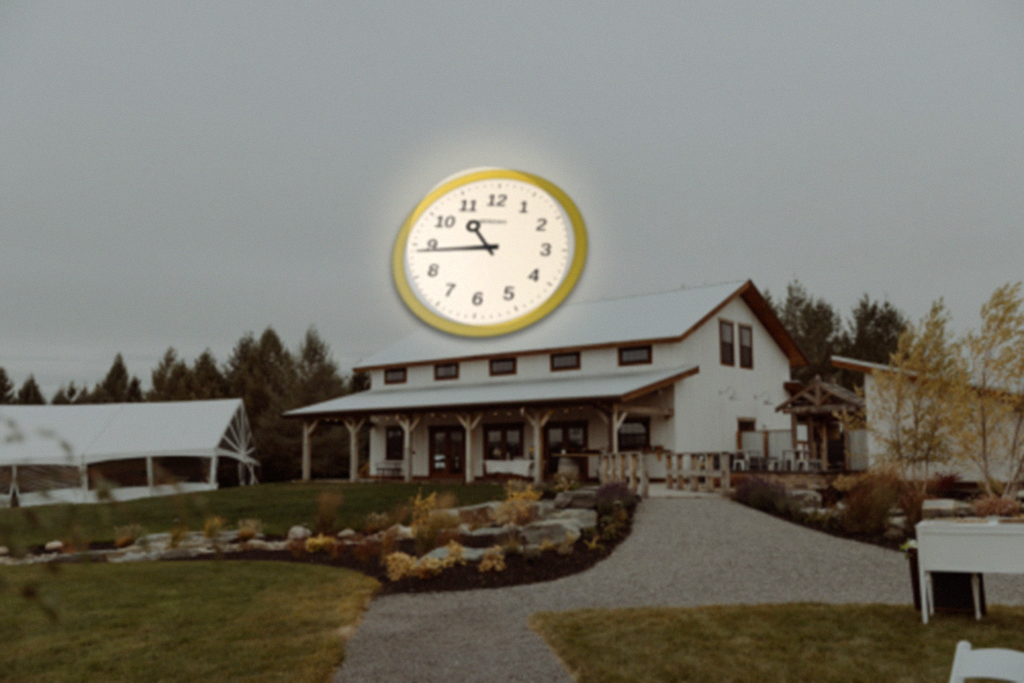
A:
10 h 44 min
